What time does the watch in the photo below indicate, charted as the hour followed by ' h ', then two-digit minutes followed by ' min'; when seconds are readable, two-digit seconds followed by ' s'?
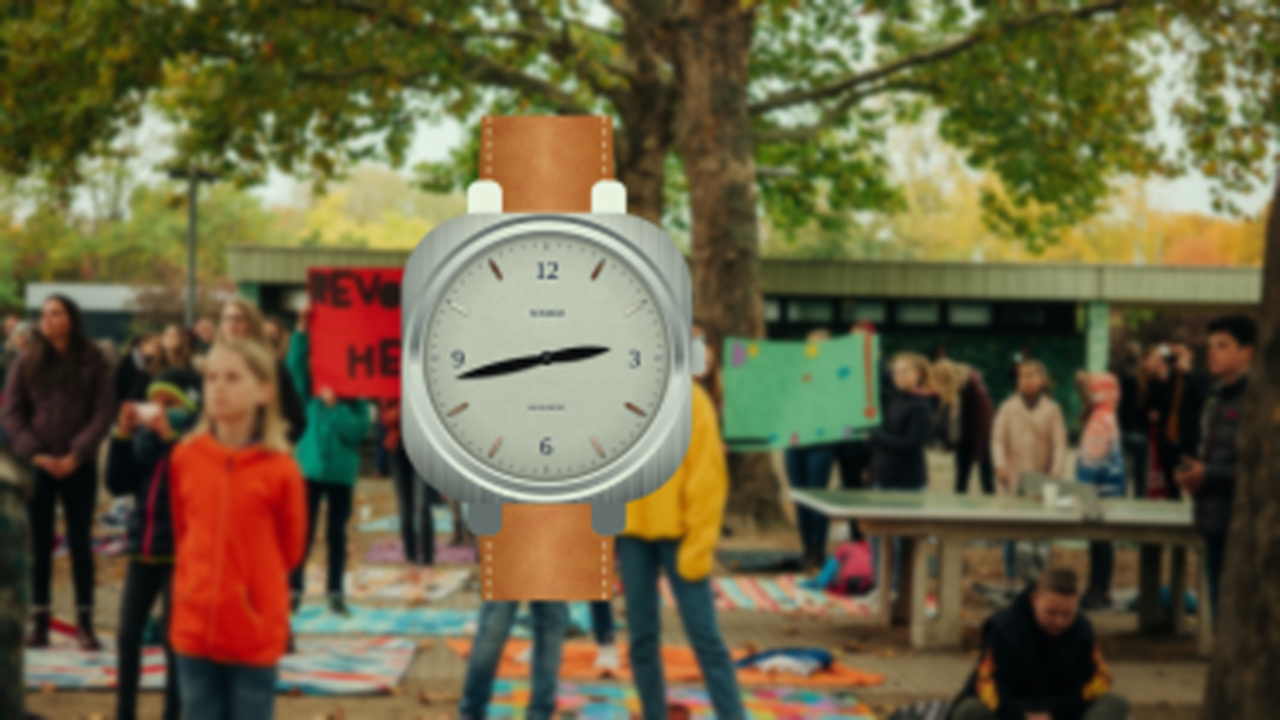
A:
2 h 43 min
